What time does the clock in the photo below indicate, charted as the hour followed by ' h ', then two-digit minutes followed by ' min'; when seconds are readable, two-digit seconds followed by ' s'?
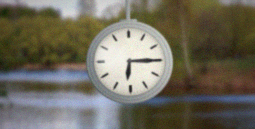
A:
6 h 15 min
